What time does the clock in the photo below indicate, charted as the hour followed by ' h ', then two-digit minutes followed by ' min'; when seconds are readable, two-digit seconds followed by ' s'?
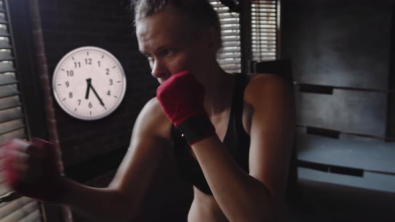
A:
6 h 25 min
